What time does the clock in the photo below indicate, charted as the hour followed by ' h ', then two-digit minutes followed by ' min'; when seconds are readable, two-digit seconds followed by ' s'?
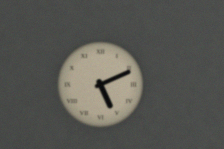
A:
5 h 11 min
